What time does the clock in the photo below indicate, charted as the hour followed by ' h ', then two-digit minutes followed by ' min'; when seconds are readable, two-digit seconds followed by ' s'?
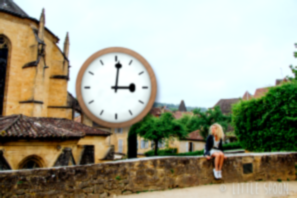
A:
3 h 01 min
